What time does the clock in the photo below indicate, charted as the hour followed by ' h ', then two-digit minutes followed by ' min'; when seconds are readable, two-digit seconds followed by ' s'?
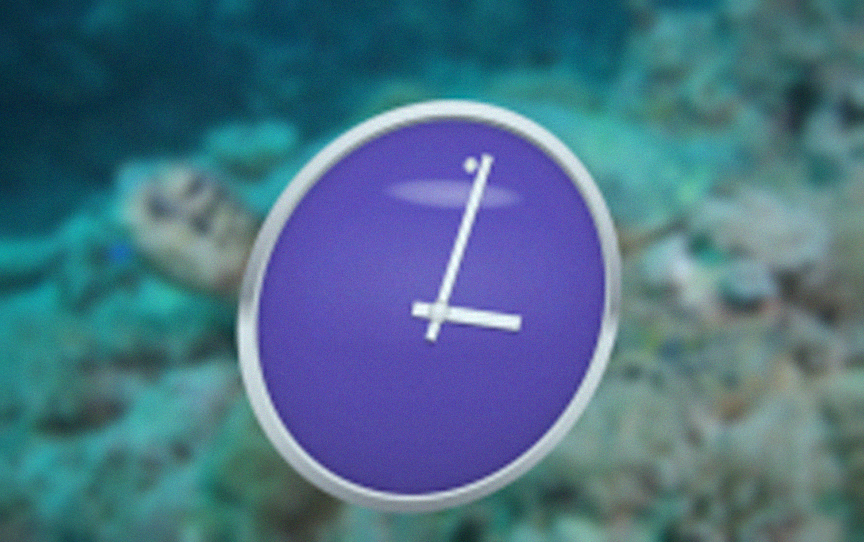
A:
3 h 01 min
